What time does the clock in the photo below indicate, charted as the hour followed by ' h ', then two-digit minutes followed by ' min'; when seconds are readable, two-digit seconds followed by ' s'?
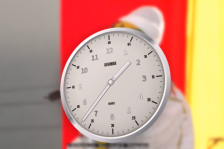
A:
1 h 37 min
